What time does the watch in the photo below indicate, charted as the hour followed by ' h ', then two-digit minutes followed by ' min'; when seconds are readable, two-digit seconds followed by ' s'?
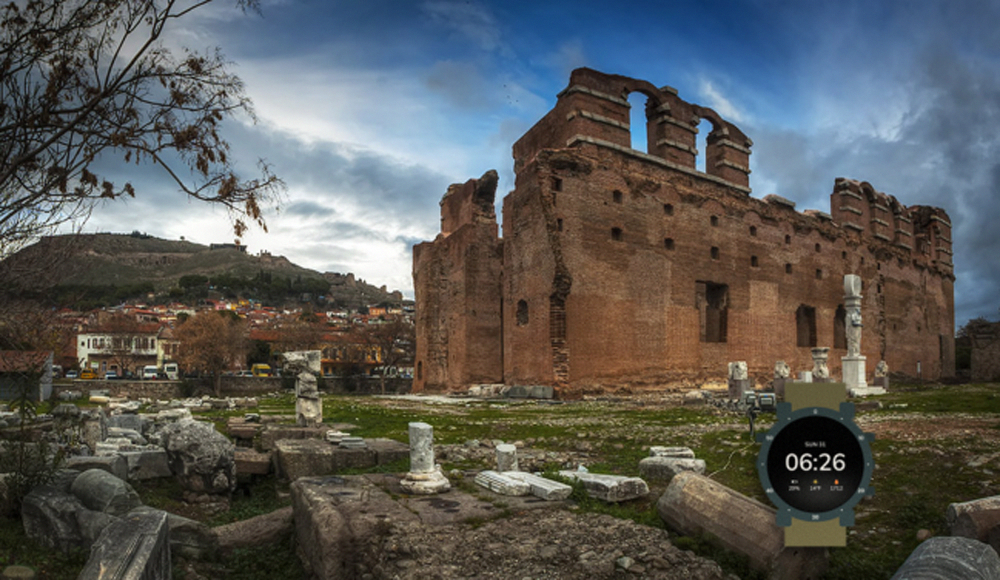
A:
6 h 26 min
